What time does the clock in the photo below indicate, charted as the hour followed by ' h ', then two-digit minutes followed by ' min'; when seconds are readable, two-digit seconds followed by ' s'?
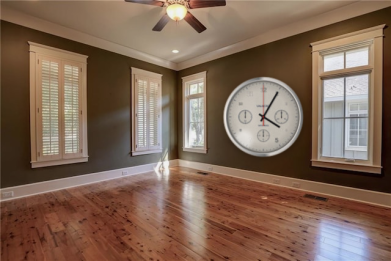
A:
4 h 05 min
